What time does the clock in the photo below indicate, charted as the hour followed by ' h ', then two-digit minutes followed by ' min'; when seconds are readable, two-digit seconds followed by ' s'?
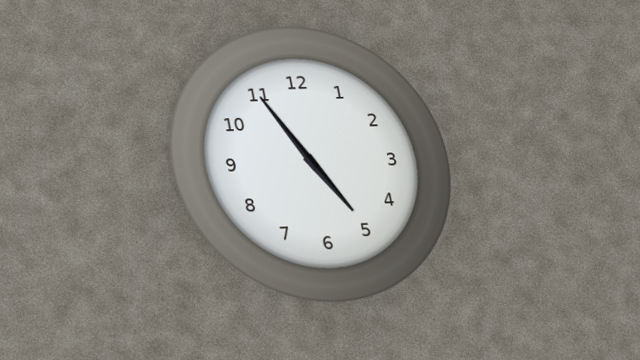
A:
4 h 55 min
